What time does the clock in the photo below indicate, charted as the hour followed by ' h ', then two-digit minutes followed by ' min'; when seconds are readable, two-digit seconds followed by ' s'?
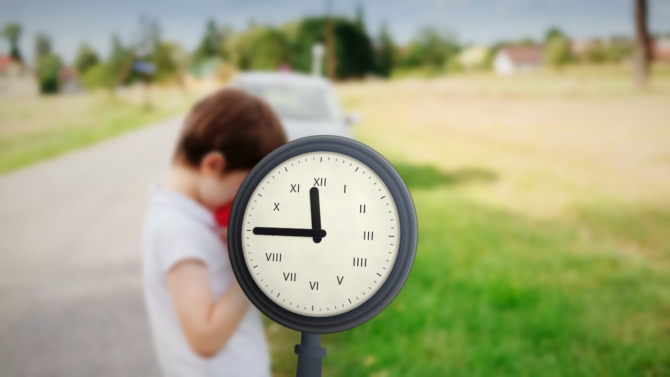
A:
11 h 45 min
